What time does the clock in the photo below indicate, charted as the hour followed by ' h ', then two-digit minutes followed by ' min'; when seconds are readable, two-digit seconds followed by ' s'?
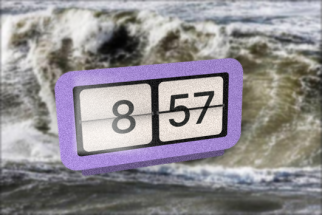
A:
8 h 57 min
